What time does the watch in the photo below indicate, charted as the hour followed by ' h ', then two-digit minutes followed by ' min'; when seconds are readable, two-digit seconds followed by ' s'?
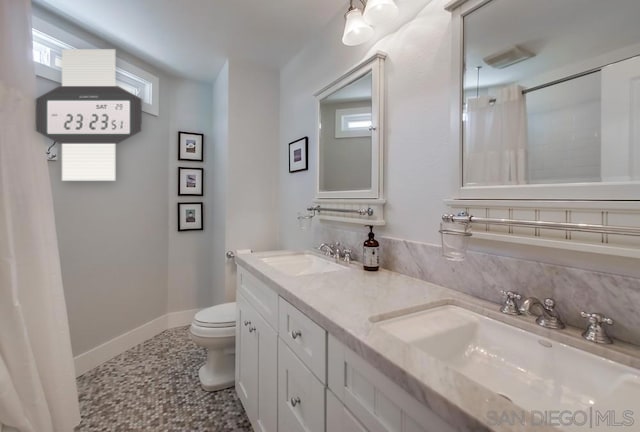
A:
23 h 23 min 51 s
